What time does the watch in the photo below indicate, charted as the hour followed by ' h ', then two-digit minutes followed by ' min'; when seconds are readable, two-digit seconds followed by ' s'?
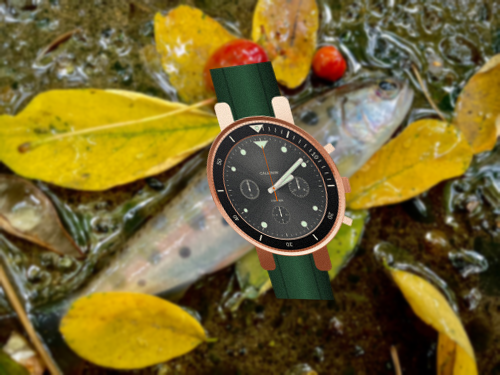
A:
2 h 09 min
